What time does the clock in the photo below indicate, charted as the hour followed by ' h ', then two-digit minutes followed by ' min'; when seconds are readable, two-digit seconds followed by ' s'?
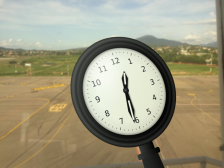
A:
12 h 31 min
